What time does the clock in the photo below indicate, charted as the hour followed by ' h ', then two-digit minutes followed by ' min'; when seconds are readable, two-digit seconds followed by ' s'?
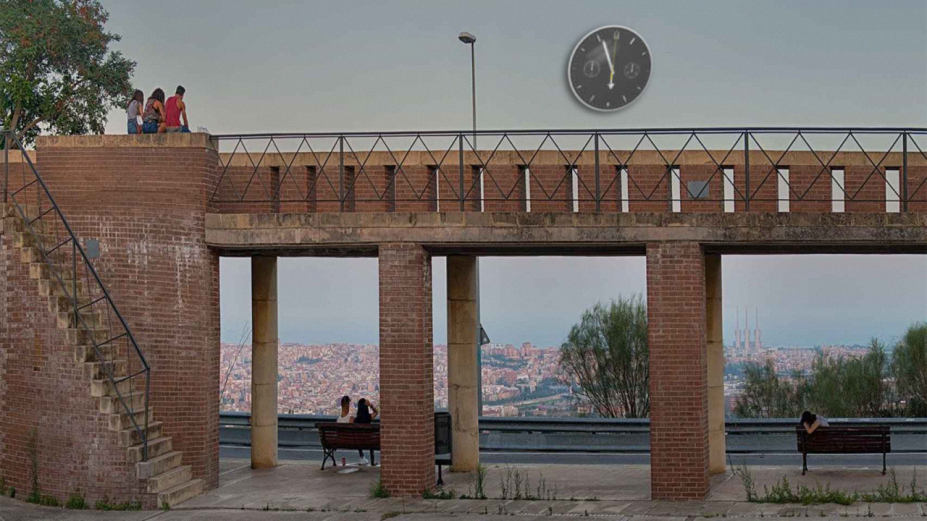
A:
5 h 56 min
